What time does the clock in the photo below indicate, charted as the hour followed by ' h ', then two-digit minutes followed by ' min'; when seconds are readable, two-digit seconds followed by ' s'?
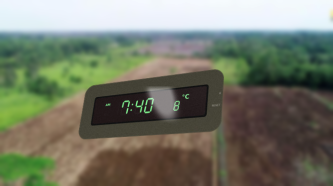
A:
7 h 40 min
